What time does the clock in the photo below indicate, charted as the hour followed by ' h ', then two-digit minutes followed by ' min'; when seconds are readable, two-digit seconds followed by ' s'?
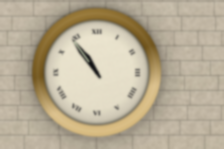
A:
10 h 54 min
